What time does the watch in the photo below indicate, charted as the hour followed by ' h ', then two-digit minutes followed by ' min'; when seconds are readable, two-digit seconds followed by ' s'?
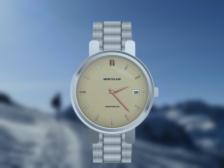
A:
2 h 23 min
